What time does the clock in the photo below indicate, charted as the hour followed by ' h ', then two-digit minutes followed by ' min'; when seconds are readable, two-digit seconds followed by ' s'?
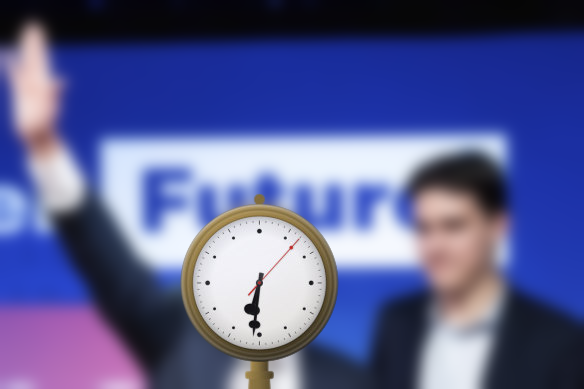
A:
6 h 31 min 07 s
